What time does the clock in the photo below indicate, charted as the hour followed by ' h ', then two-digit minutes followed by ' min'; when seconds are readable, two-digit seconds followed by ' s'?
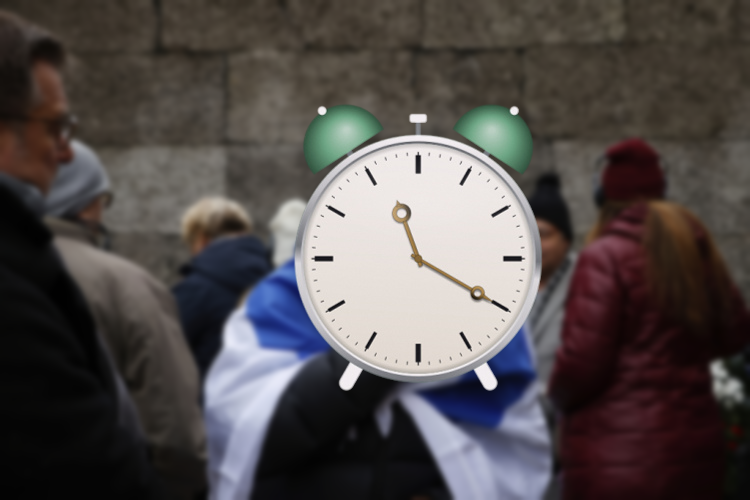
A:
11 h 20 min
